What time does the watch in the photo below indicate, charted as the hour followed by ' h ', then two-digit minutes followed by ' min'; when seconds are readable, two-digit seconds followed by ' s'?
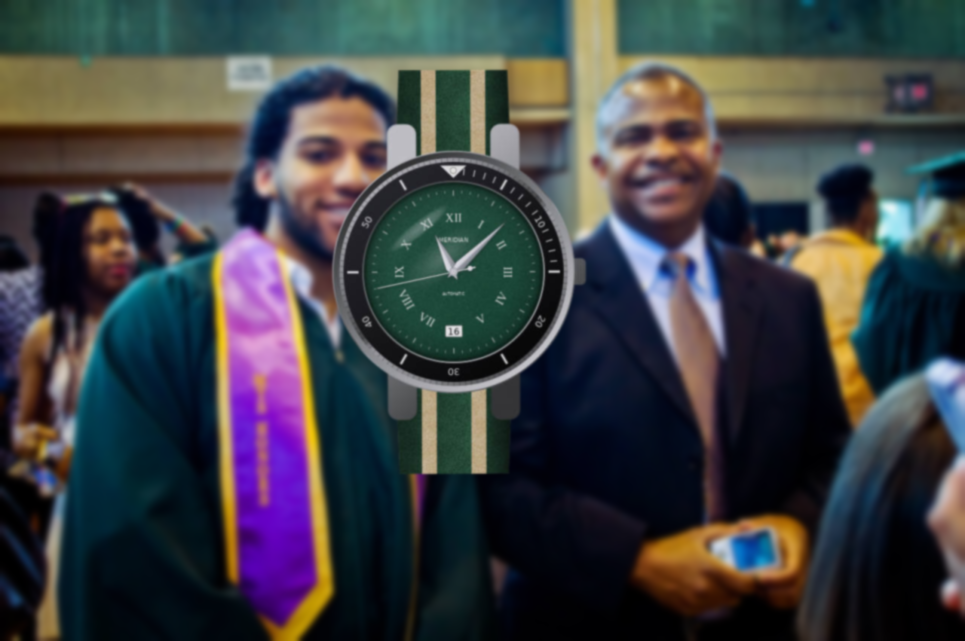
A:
11 h 07 min 43 s
